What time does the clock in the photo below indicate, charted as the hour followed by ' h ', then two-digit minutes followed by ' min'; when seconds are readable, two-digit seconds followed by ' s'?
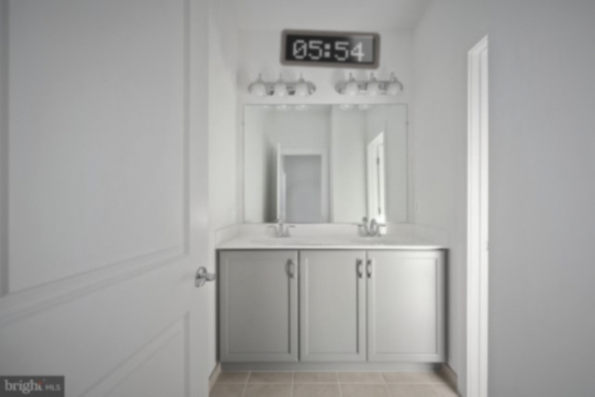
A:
5 h 54 min
